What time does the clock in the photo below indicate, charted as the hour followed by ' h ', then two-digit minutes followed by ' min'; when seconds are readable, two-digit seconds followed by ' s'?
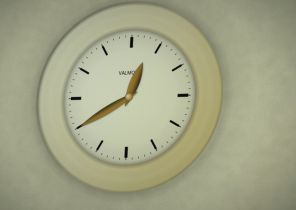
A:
12 h 40 min
